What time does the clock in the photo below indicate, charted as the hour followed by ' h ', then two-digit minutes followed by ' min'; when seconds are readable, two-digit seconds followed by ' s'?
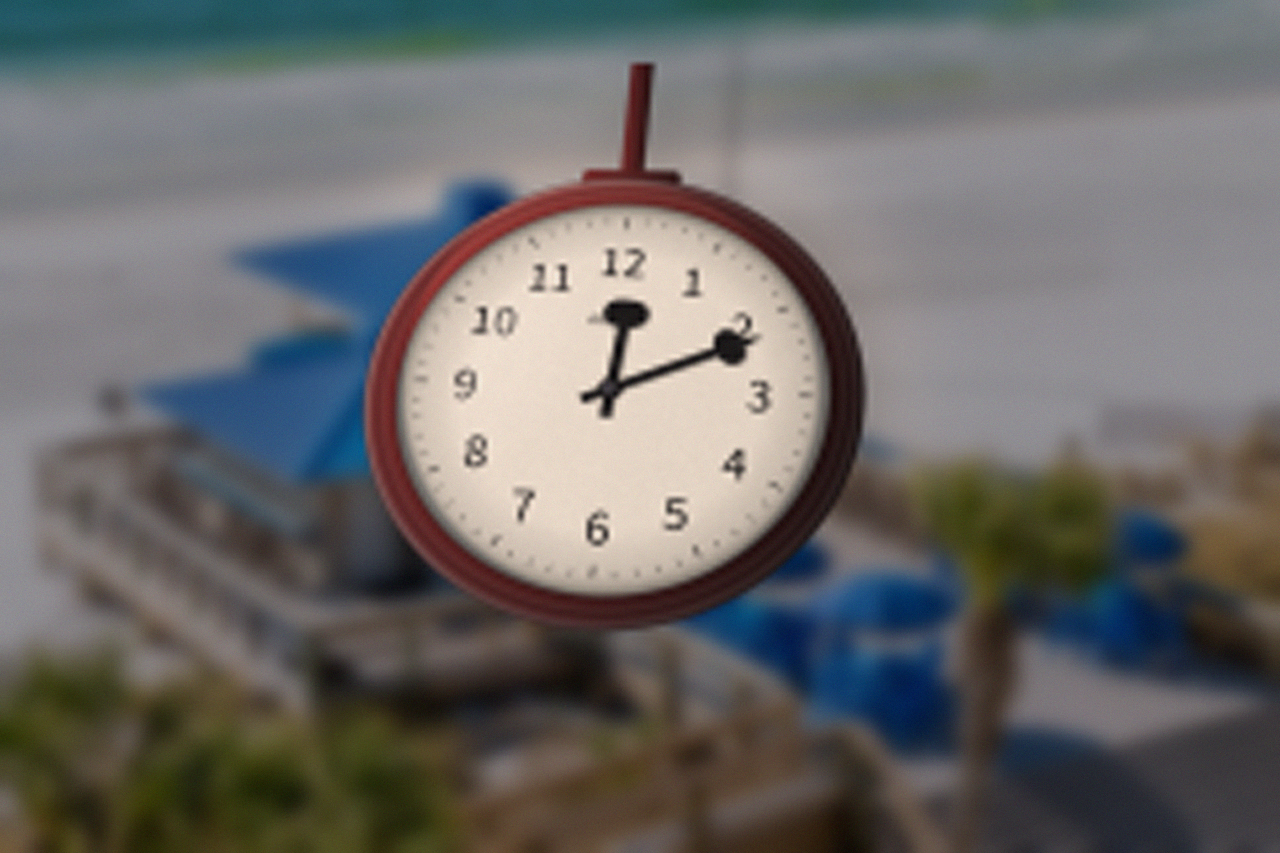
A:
12 h 11 min
